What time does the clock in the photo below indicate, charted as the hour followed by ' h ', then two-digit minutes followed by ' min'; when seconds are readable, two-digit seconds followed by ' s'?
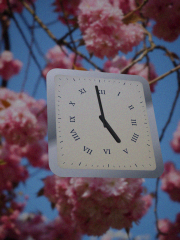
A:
4 h 59 min
